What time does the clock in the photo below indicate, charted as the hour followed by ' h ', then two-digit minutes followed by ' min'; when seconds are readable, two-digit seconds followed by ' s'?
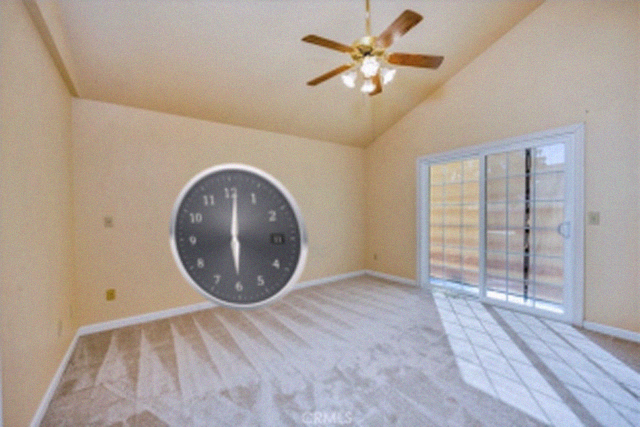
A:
6 h 01 min
